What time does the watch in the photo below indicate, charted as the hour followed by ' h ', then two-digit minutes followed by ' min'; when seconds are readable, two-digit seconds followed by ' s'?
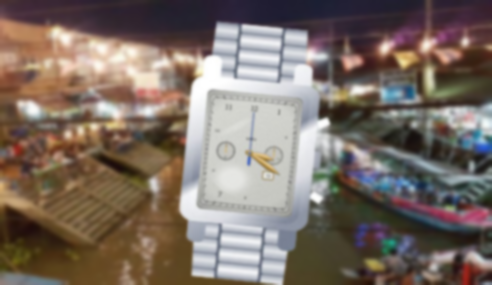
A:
3 h 20 min
